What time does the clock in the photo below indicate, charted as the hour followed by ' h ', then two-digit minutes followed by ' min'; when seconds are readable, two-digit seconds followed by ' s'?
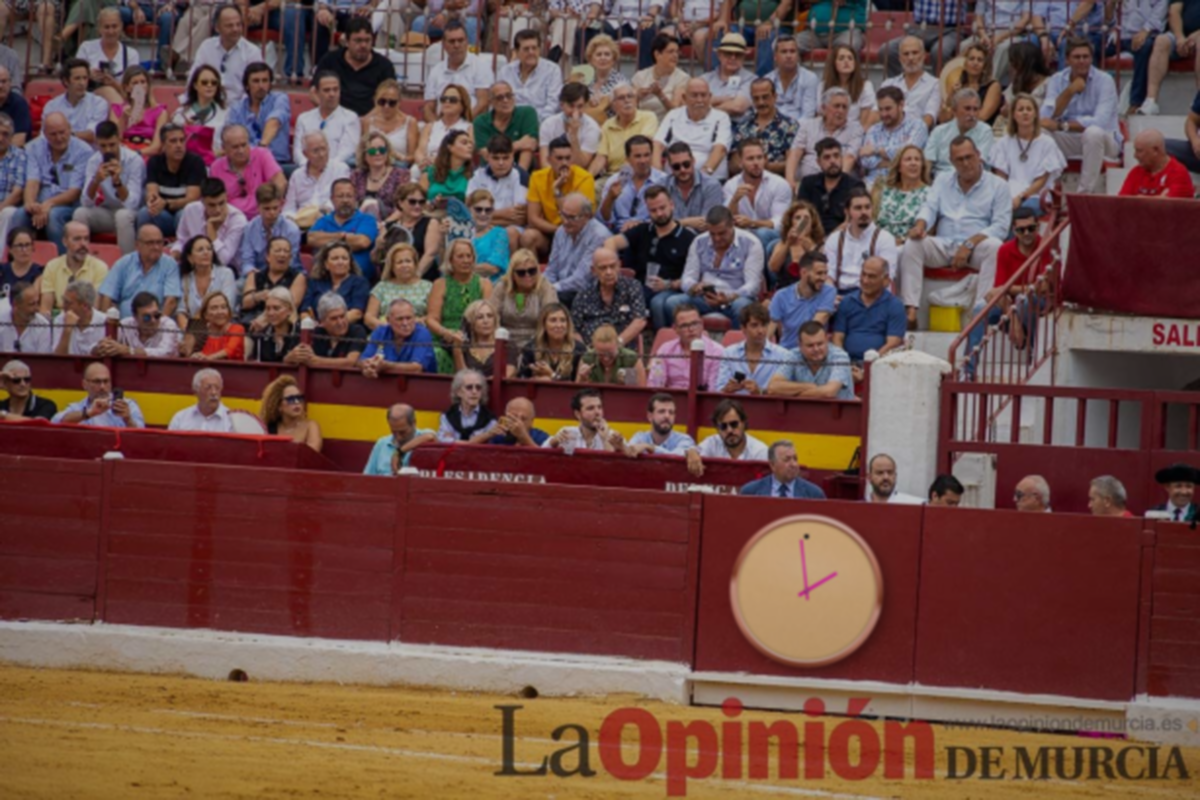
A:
1 h 59 min
